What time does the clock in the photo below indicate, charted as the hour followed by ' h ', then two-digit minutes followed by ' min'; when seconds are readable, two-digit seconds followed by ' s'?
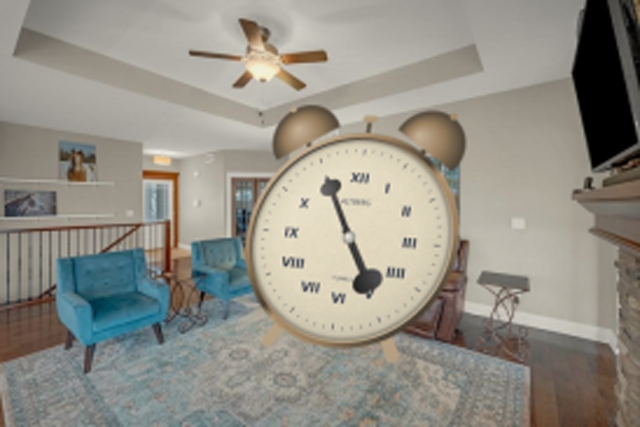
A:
4 h 55 min
